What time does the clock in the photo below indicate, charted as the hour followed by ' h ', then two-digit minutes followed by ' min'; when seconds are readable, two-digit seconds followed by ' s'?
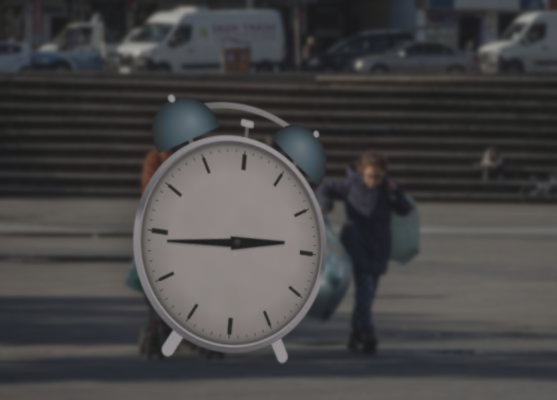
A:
2 h 44 min
